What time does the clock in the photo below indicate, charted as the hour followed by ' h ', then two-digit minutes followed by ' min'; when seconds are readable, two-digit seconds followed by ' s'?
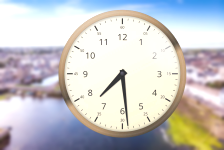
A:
7 h 29 min
